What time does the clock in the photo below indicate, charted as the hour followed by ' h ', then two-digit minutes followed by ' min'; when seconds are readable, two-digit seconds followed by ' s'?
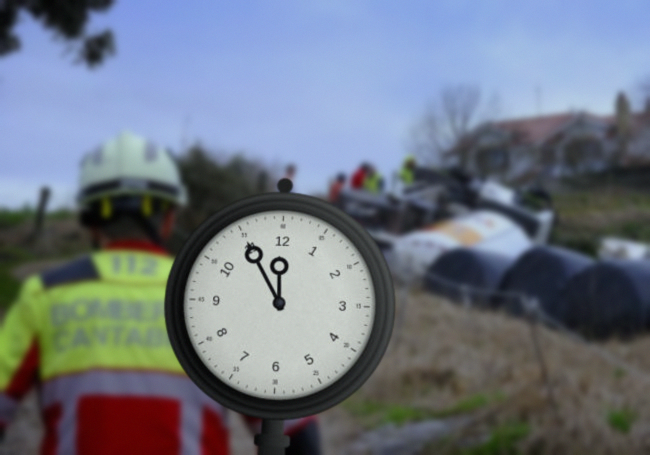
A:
11 h 55 min
